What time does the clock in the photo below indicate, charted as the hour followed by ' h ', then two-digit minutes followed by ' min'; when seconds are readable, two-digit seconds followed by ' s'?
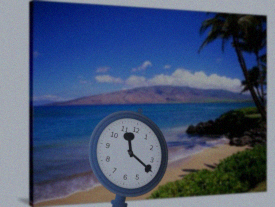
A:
11 h 19 min
